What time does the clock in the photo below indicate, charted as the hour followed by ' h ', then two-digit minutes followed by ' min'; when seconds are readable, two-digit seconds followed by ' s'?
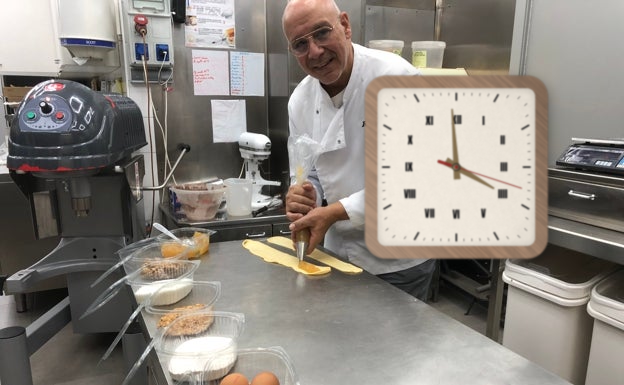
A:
3 h 59 min 18 s
